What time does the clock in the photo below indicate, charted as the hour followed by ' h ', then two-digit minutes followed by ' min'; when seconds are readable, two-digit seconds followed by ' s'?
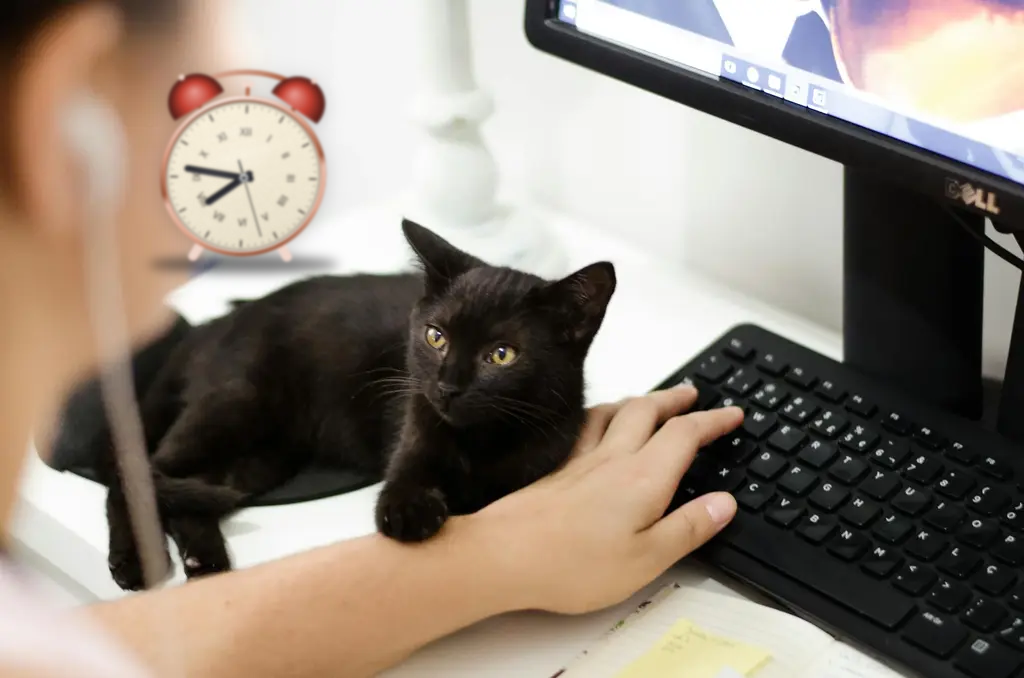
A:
7 h 46 min 27 s
